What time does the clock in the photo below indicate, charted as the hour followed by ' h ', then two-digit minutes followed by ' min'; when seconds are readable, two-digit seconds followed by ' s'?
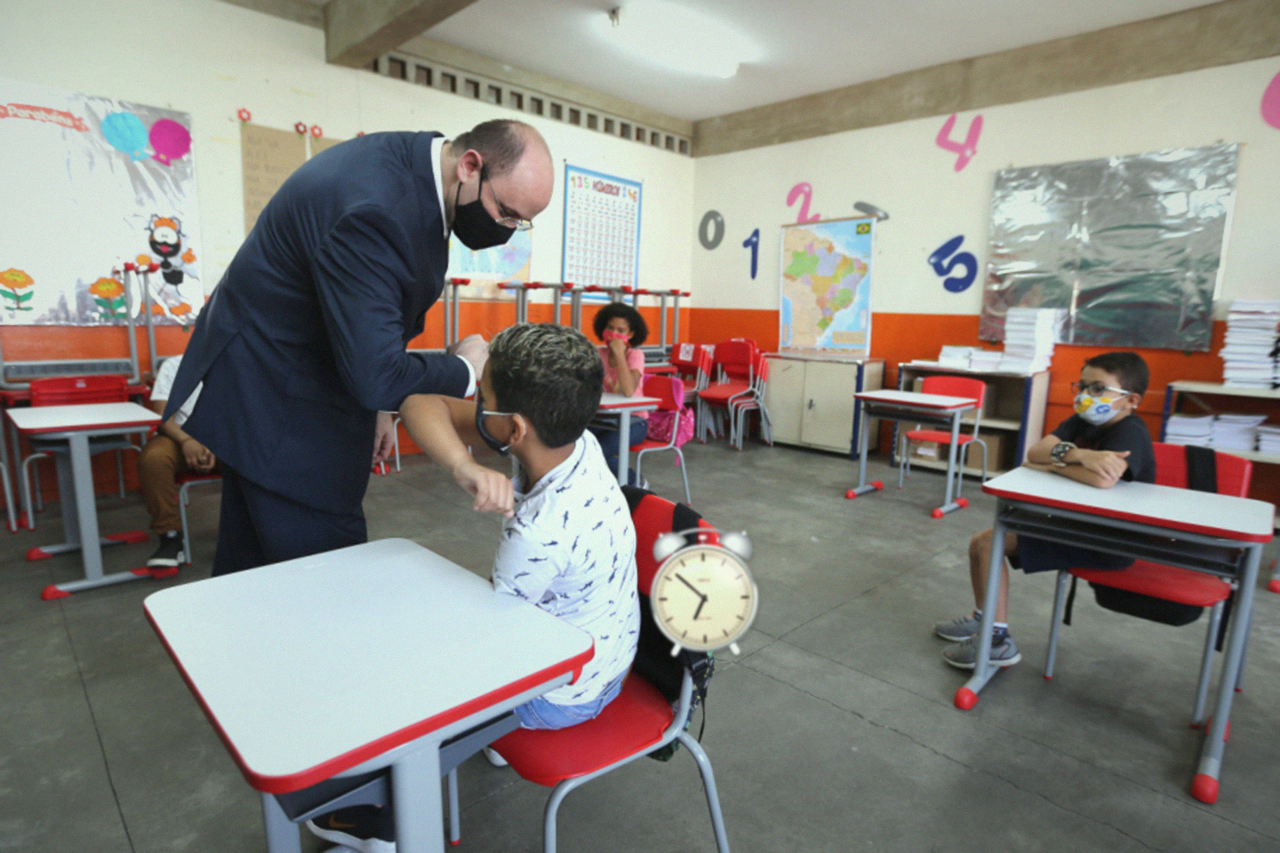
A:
6 h 52 min
